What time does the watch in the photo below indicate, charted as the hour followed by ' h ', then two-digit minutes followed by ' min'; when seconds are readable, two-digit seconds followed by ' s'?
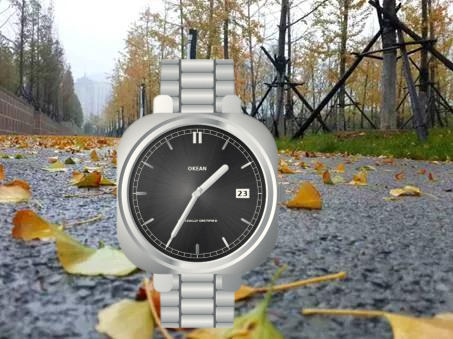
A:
1 h 35 min
